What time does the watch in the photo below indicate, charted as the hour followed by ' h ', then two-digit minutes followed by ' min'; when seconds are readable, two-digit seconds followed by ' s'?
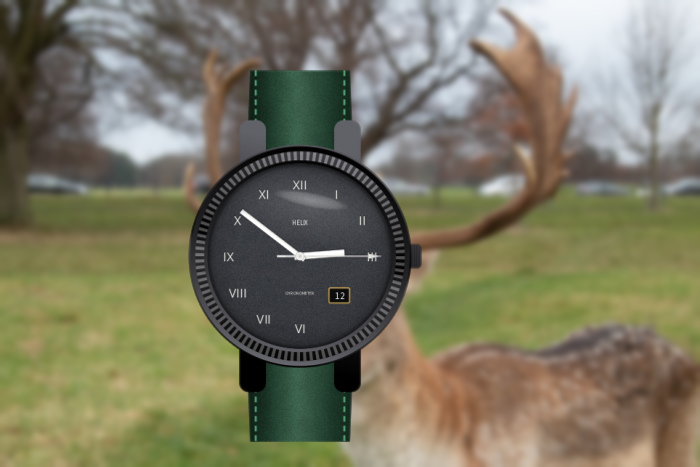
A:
2 h 51 min 15 s
